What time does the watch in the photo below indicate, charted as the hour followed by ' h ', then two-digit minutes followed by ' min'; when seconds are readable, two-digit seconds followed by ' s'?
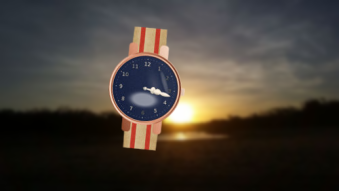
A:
3 h 17 min
